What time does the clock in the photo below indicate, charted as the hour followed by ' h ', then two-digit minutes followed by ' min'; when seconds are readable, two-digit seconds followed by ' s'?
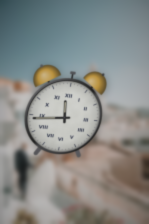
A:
11 h 44 min
